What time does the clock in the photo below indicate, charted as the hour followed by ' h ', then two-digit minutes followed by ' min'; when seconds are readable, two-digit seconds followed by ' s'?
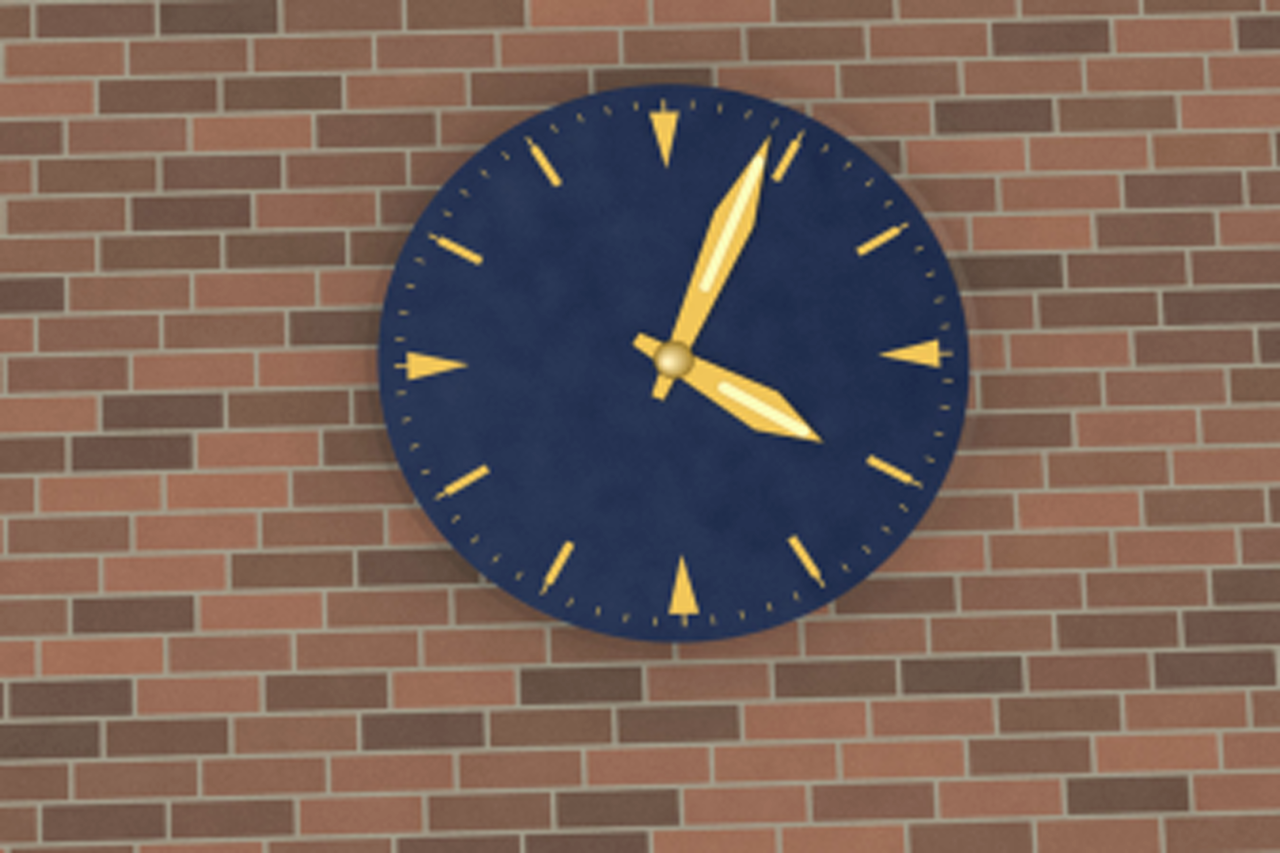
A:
4 h 04 min
